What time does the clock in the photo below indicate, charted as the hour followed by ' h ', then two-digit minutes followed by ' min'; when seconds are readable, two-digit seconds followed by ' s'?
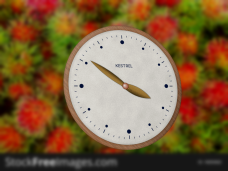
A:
3 h 51 min
